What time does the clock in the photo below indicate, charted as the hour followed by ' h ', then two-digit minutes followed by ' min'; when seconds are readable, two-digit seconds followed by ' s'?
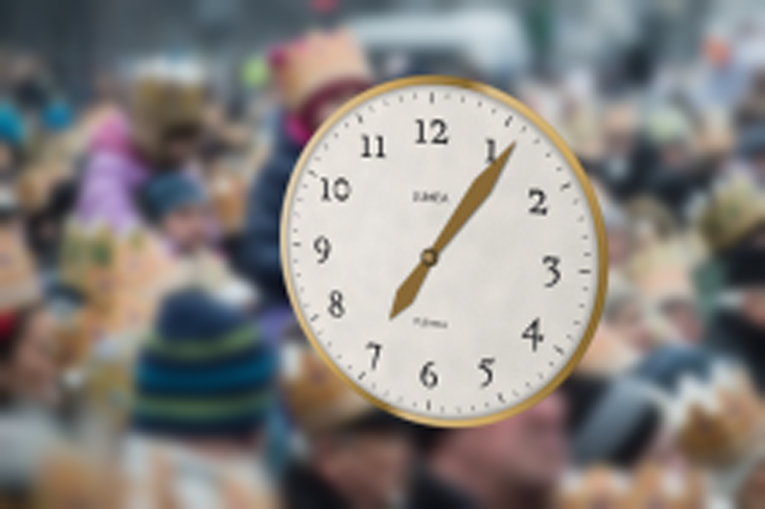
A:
7 h 06 min
